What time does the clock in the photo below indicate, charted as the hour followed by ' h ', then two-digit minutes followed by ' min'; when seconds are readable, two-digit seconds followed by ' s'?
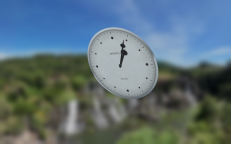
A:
1 h 04 min
